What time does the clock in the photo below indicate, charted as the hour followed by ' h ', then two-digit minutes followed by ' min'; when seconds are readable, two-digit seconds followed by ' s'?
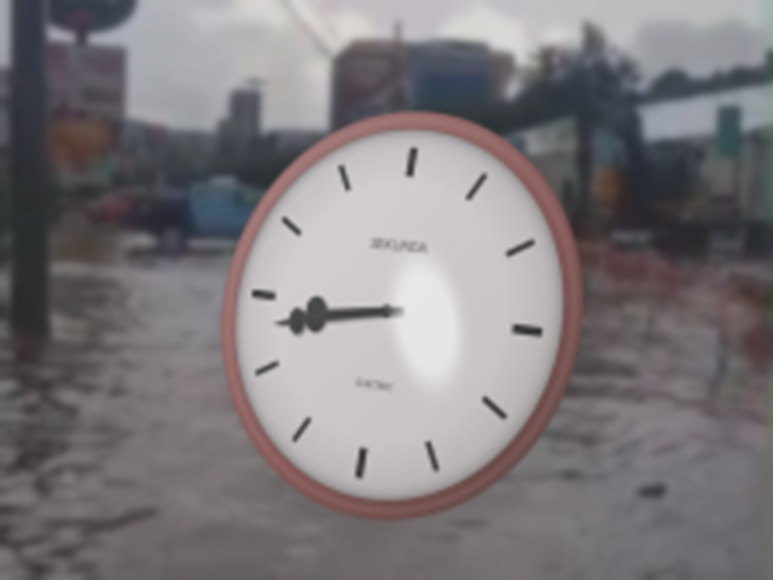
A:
8 h 43 min
